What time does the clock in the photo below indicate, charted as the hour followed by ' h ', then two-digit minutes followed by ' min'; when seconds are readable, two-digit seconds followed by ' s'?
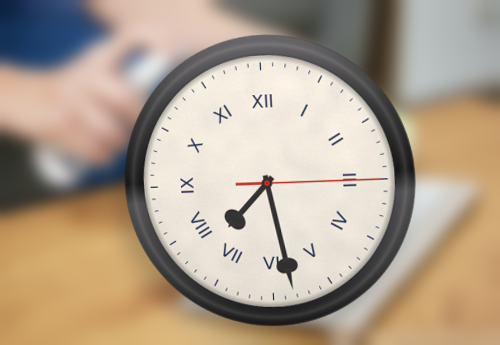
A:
7 h 28 min 15 s
